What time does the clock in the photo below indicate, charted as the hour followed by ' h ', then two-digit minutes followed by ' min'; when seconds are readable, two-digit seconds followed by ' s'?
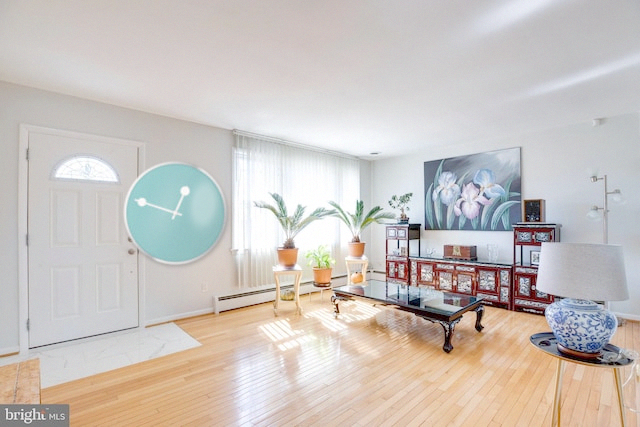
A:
12 h 48 min
